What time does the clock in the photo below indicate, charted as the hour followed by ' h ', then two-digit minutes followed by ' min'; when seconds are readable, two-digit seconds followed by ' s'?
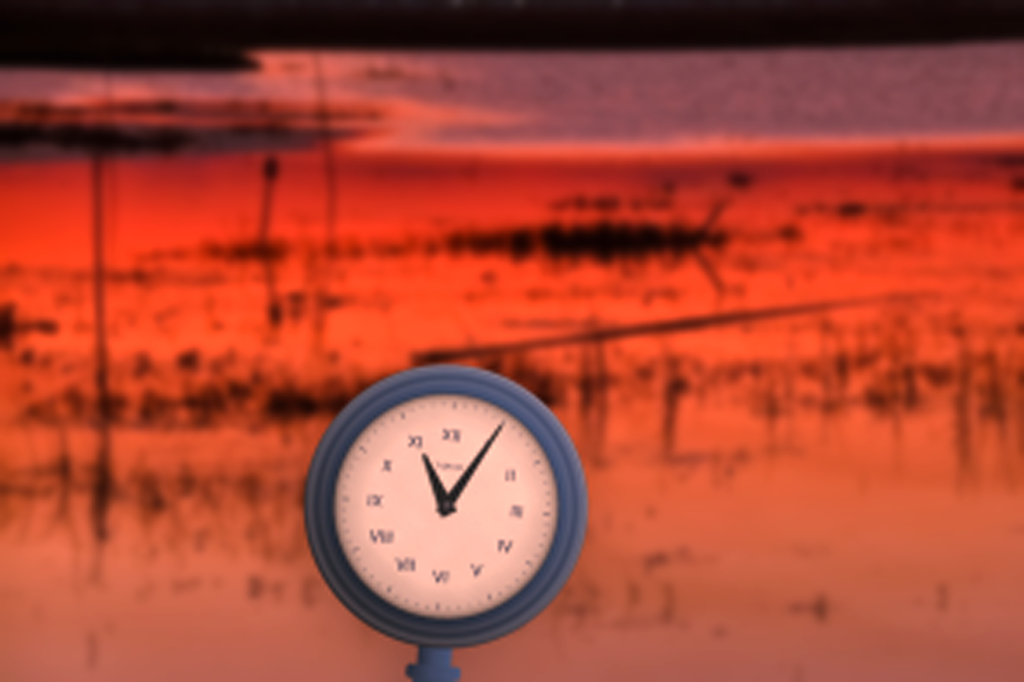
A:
11 h 05 min
